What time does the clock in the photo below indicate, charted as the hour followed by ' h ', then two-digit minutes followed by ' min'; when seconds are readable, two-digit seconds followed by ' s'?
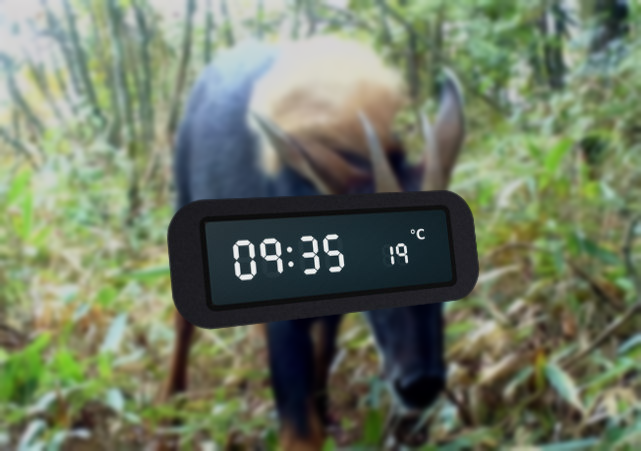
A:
9 h 35 min
